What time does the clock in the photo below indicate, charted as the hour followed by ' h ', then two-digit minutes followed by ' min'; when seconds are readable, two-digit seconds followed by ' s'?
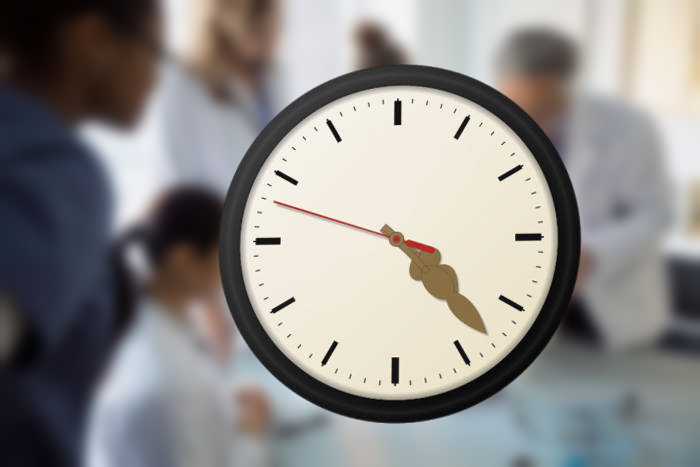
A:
4 h 22 min 48 s
